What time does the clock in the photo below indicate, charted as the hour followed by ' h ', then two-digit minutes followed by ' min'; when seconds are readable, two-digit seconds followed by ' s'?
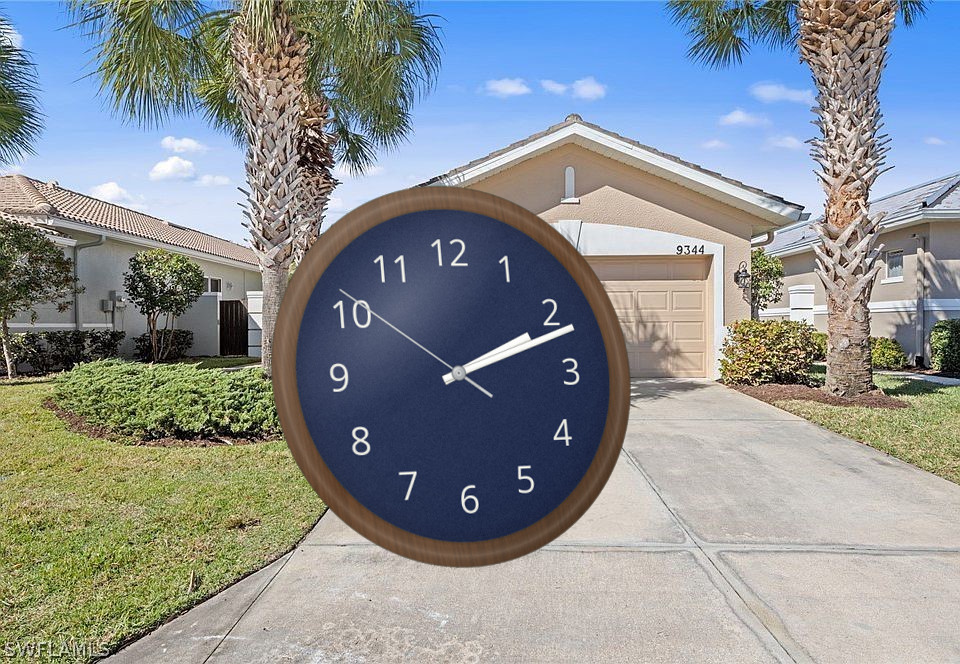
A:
2 h 11 min 51 s
